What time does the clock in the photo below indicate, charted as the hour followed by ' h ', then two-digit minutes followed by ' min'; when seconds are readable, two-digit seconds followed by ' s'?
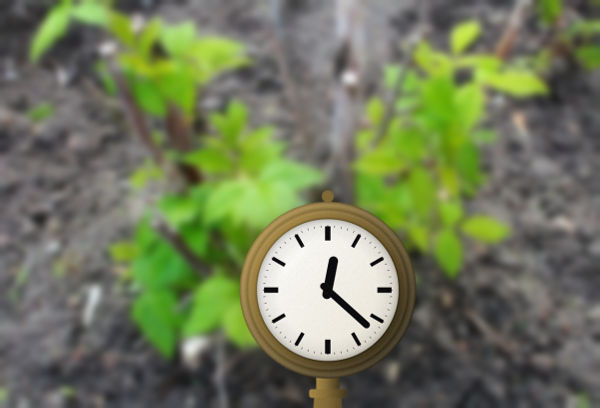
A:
12 h 22 min
